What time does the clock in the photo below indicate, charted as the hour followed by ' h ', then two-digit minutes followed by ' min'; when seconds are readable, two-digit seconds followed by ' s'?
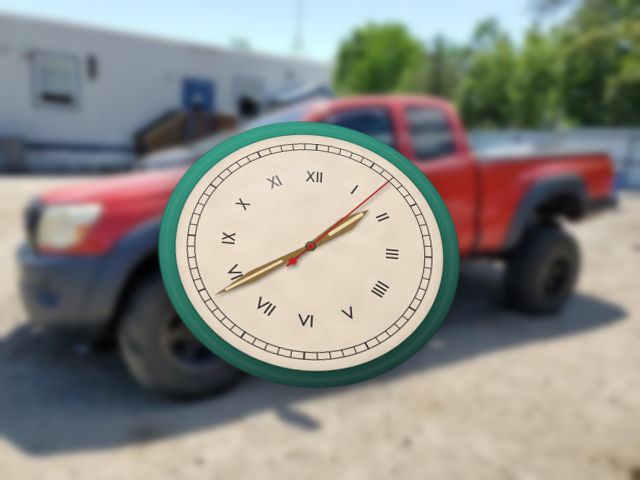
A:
1 h 39 min 07 s
